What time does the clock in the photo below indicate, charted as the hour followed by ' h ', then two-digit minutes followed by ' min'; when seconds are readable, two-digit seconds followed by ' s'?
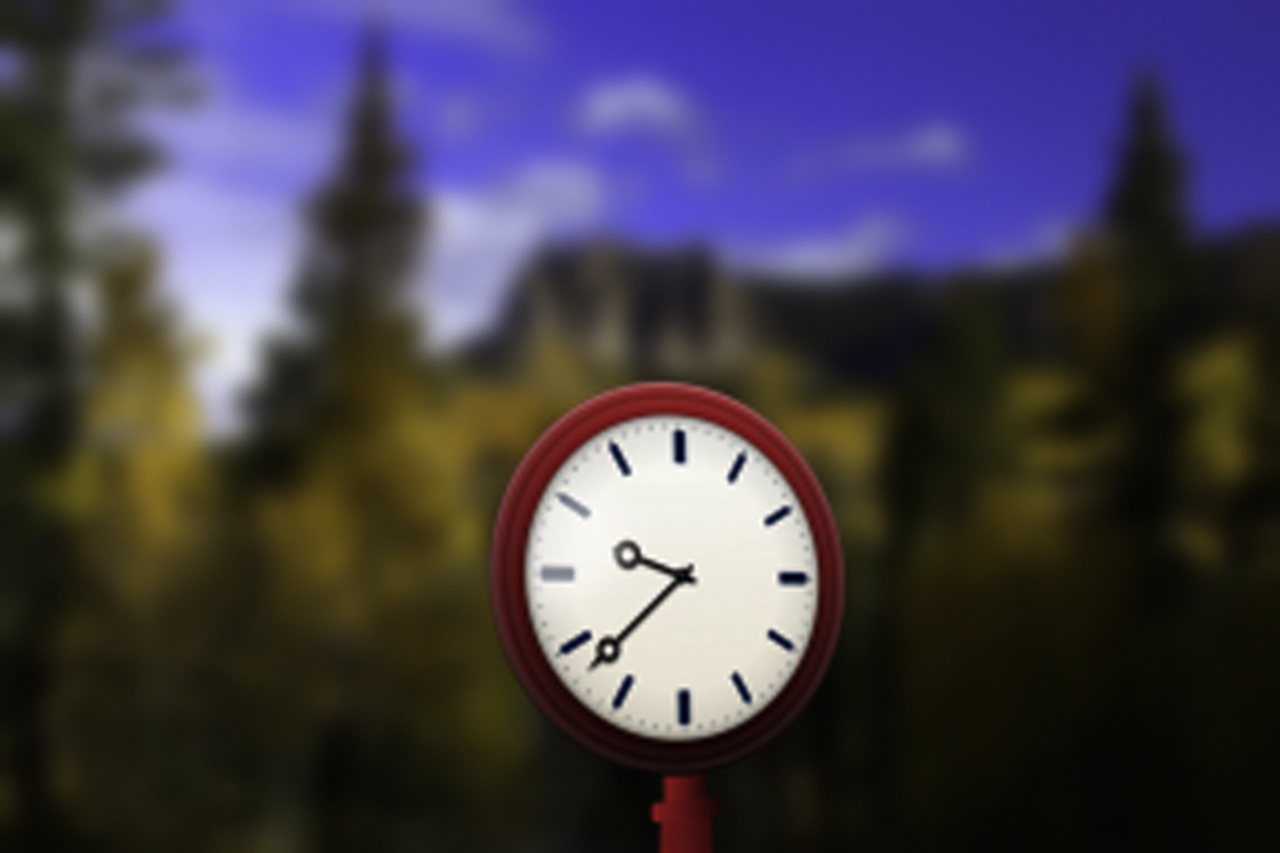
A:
9 h 38 min
